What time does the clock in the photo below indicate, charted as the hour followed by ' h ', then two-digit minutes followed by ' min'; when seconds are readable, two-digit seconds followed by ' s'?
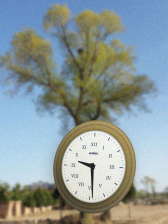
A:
9 h 29 min
